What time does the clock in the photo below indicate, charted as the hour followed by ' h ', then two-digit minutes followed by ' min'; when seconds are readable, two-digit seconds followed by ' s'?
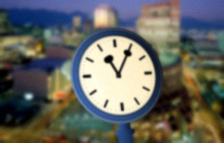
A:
11 h 05 min
